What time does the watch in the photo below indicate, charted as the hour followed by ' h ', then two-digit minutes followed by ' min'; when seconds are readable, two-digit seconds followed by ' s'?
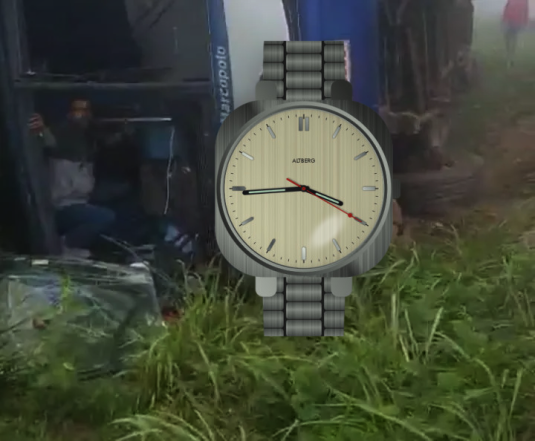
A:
3 h 44 min 20 s
